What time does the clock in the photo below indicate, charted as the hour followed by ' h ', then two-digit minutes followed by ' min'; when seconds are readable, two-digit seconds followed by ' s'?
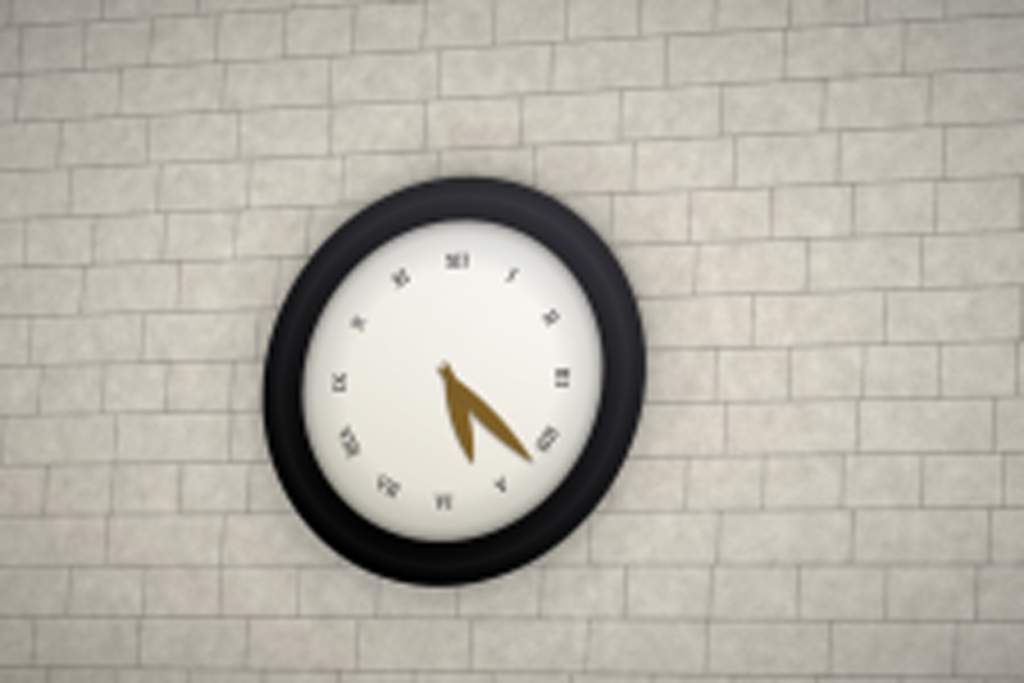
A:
5 h 22 min
